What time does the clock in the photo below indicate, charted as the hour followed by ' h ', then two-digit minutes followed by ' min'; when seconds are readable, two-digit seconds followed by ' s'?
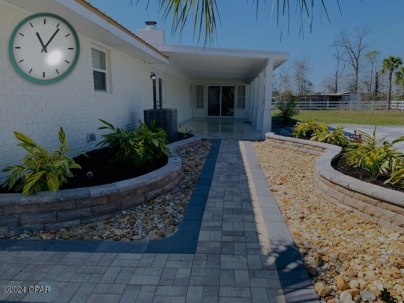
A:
11 h 06 min
